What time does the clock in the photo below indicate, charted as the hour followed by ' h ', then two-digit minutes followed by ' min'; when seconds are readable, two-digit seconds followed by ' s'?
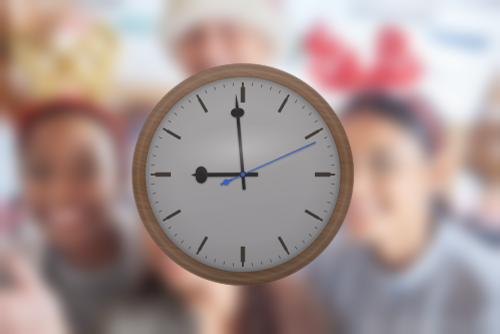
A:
8 h 59 min 11 s
